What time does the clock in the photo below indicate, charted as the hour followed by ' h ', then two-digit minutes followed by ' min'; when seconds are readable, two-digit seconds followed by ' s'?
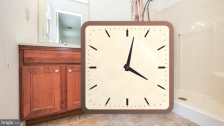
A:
4 h 02 min
